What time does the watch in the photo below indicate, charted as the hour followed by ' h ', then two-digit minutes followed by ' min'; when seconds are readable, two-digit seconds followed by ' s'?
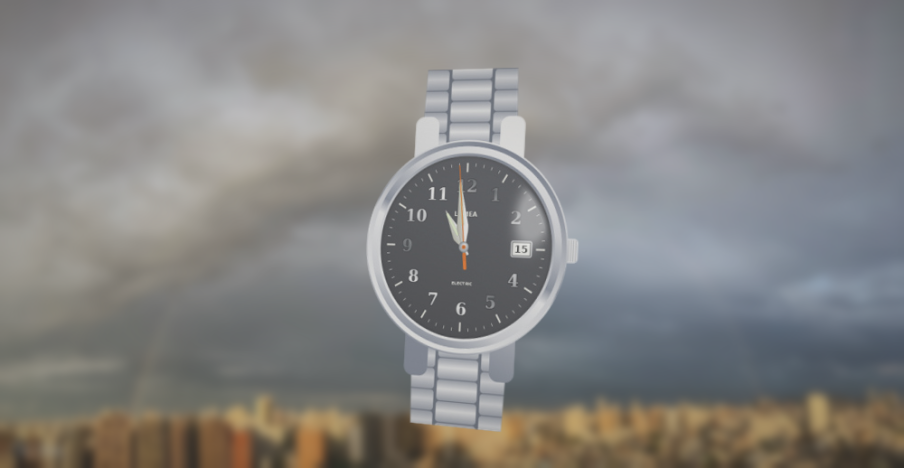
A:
10 h 58 min 59 s
